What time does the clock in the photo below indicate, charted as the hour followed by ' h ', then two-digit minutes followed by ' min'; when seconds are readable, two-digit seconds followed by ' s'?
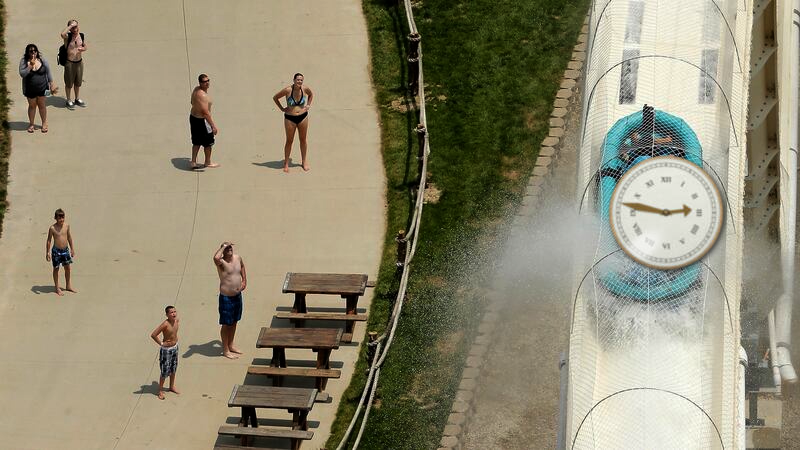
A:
2 h 47 min
